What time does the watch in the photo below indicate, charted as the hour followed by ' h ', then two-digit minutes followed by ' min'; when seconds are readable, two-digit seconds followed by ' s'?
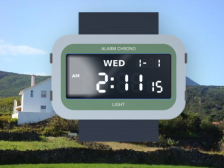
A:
2 h 11 min 15 s
